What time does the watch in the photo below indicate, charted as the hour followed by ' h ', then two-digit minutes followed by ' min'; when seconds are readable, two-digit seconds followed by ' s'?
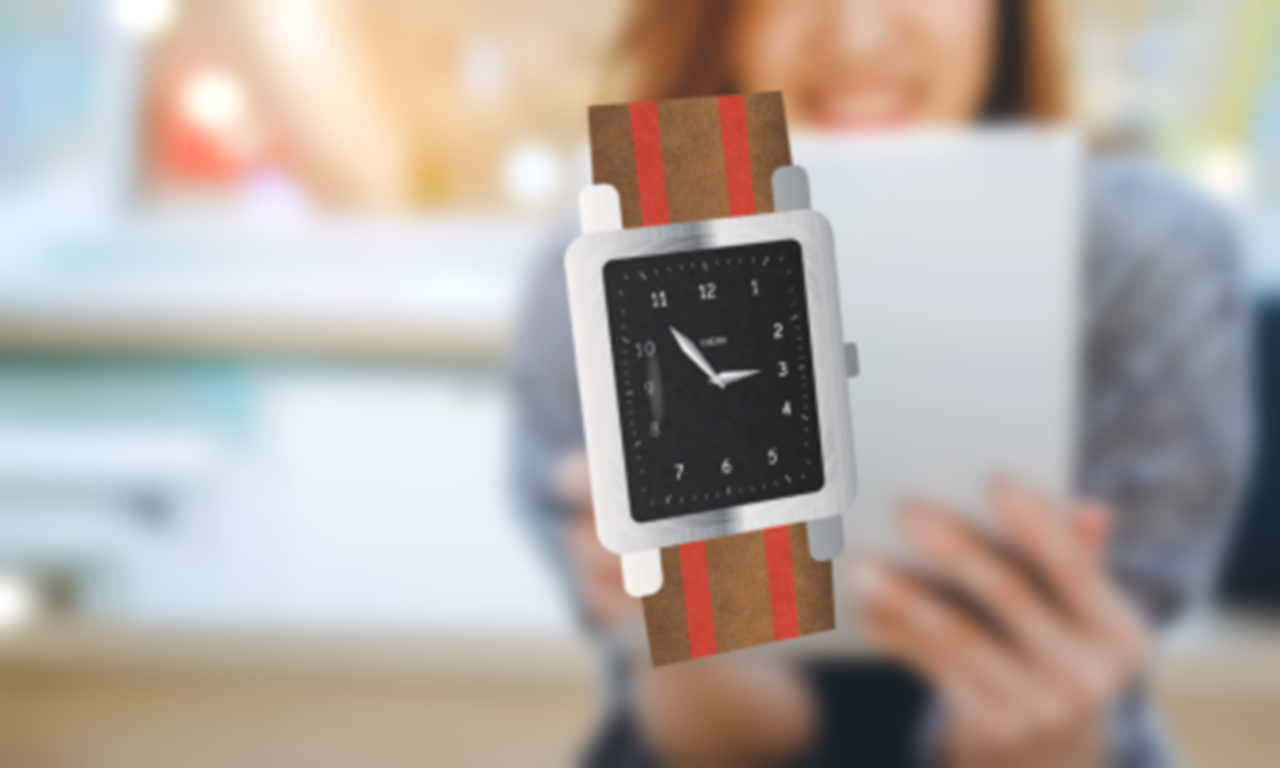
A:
2 h 54 min
